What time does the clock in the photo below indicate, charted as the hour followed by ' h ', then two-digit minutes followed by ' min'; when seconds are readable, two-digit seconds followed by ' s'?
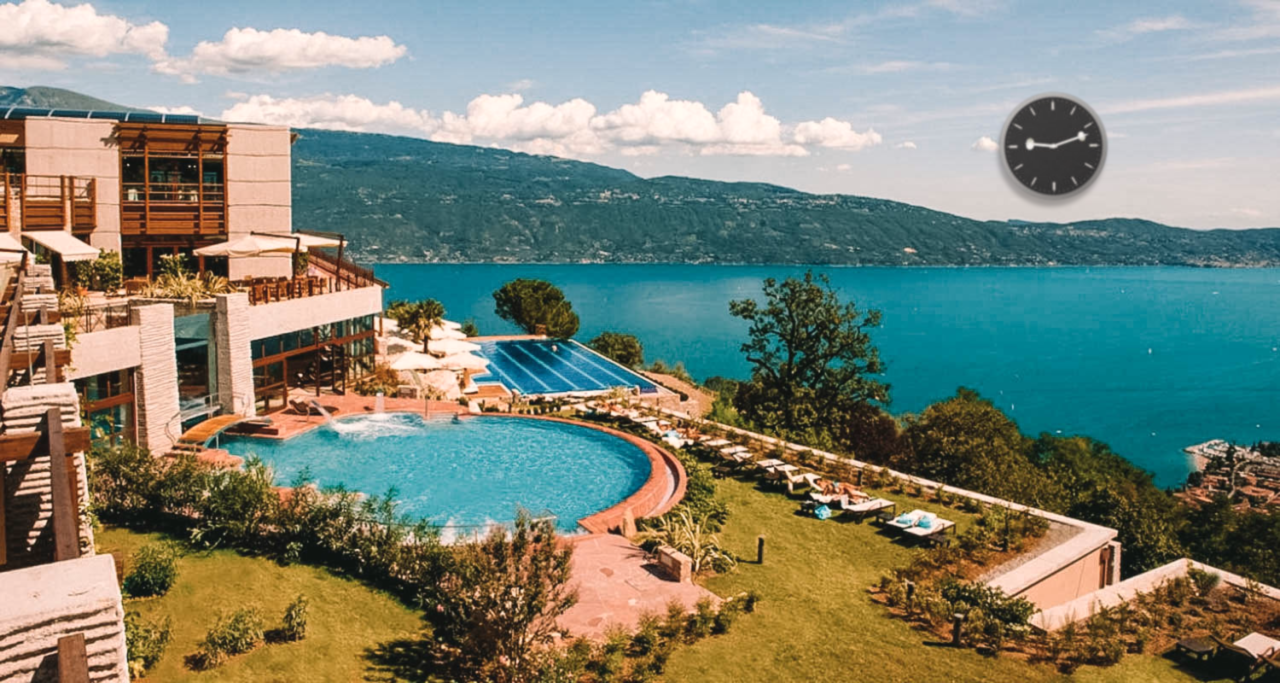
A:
9 h 12 min
